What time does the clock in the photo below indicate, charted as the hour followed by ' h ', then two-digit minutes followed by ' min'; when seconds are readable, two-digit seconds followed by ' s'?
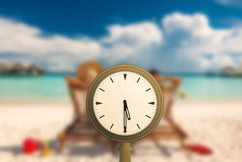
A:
5 h 30 min
